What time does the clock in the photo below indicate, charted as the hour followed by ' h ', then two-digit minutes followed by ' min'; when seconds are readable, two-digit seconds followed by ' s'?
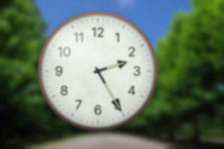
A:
2 h 25 min
